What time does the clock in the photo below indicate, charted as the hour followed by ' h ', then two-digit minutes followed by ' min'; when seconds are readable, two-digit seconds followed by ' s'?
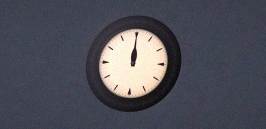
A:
12 h 00 min
